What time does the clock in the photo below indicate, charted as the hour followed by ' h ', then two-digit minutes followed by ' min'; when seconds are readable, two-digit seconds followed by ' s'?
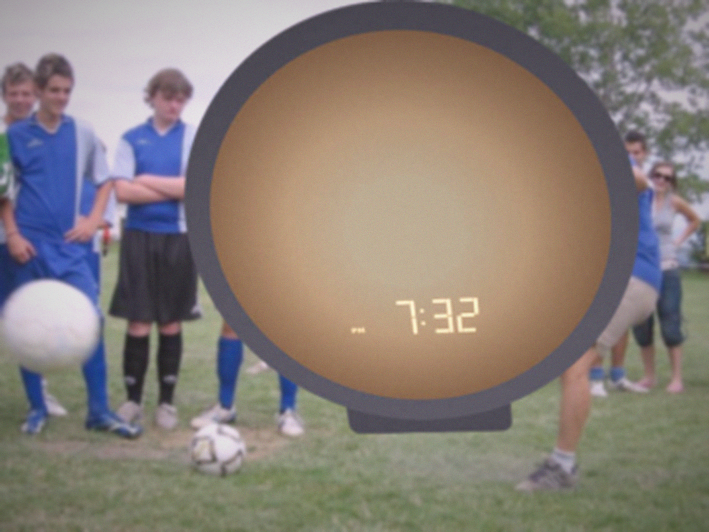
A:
7 h 32 min
